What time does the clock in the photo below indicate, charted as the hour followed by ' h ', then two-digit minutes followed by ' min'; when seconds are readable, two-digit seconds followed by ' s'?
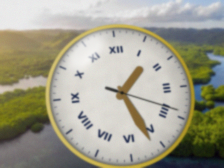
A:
1 h 26 min 19 s
